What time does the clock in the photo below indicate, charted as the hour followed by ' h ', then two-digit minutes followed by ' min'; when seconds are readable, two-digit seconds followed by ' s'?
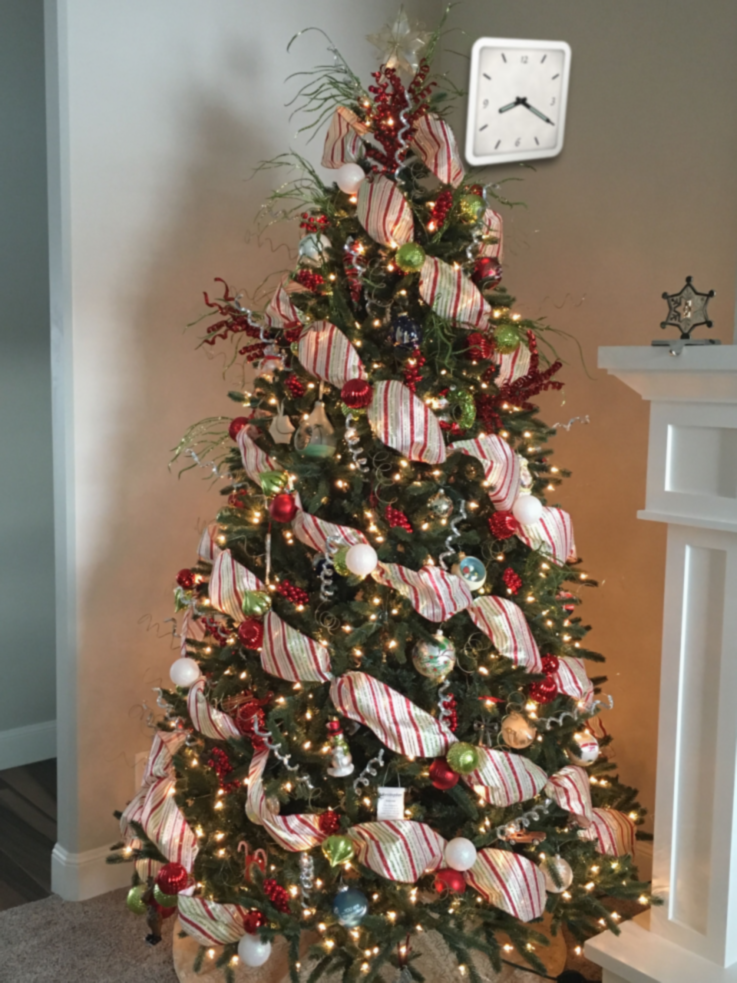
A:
8 h 20 min
